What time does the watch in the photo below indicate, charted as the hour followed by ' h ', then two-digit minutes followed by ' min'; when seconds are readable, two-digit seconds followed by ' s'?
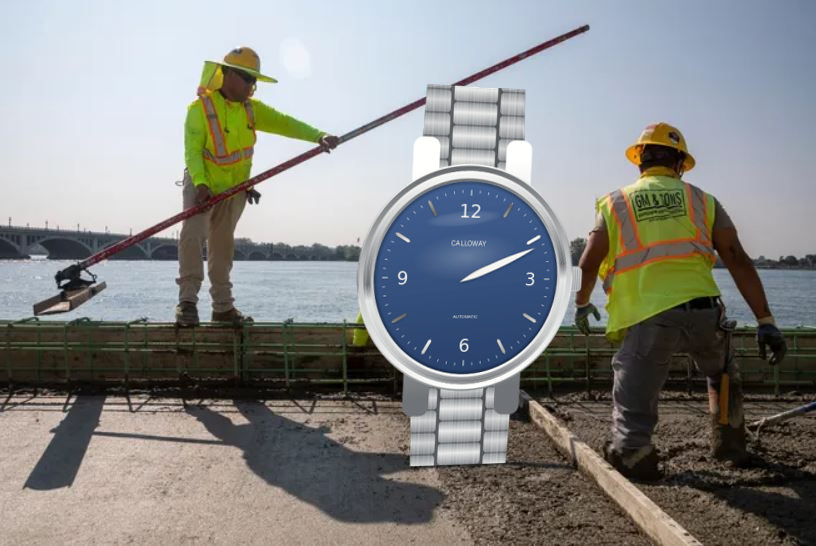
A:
2 h 11 min
